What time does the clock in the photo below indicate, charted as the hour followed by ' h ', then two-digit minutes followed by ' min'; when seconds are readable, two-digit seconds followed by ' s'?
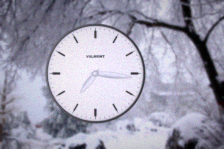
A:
7 h 16 min
